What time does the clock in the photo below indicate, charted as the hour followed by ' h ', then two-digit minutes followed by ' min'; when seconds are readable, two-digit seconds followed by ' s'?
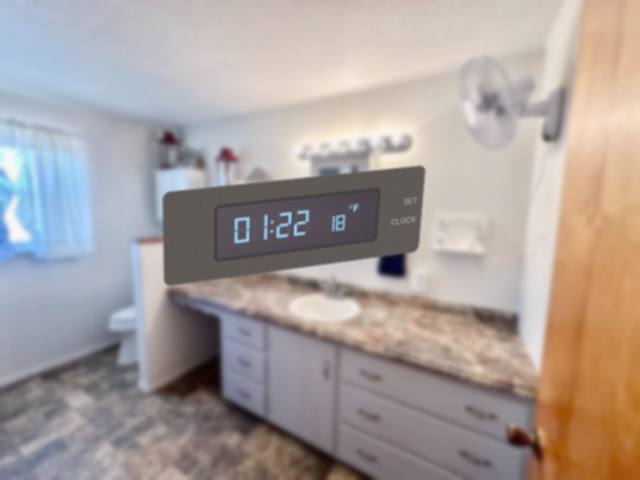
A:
1 h 22 min
